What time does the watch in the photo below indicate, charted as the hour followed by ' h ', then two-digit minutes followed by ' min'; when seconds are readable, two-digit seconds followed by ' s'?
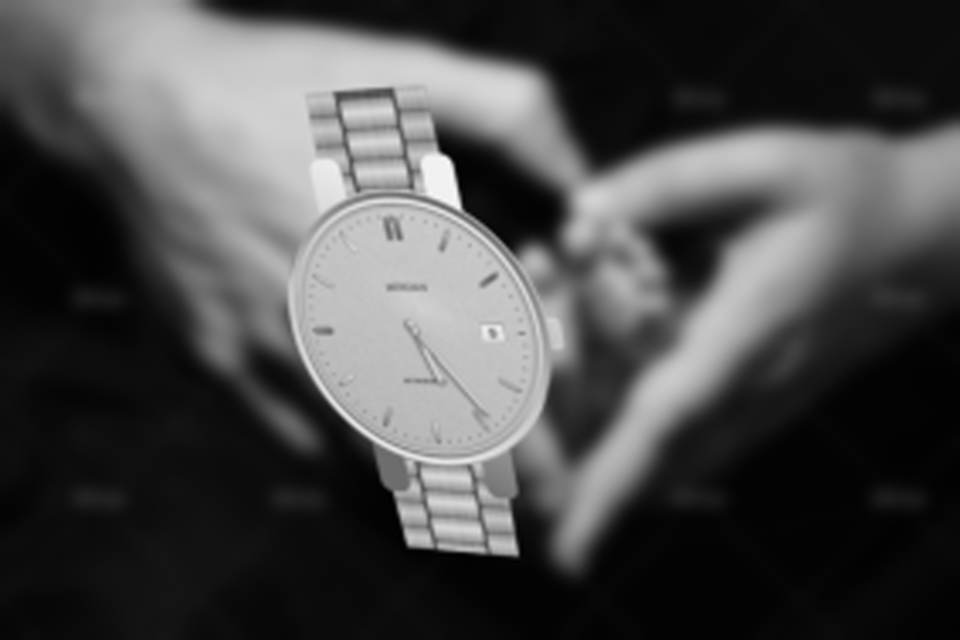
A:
5 h 24 min
